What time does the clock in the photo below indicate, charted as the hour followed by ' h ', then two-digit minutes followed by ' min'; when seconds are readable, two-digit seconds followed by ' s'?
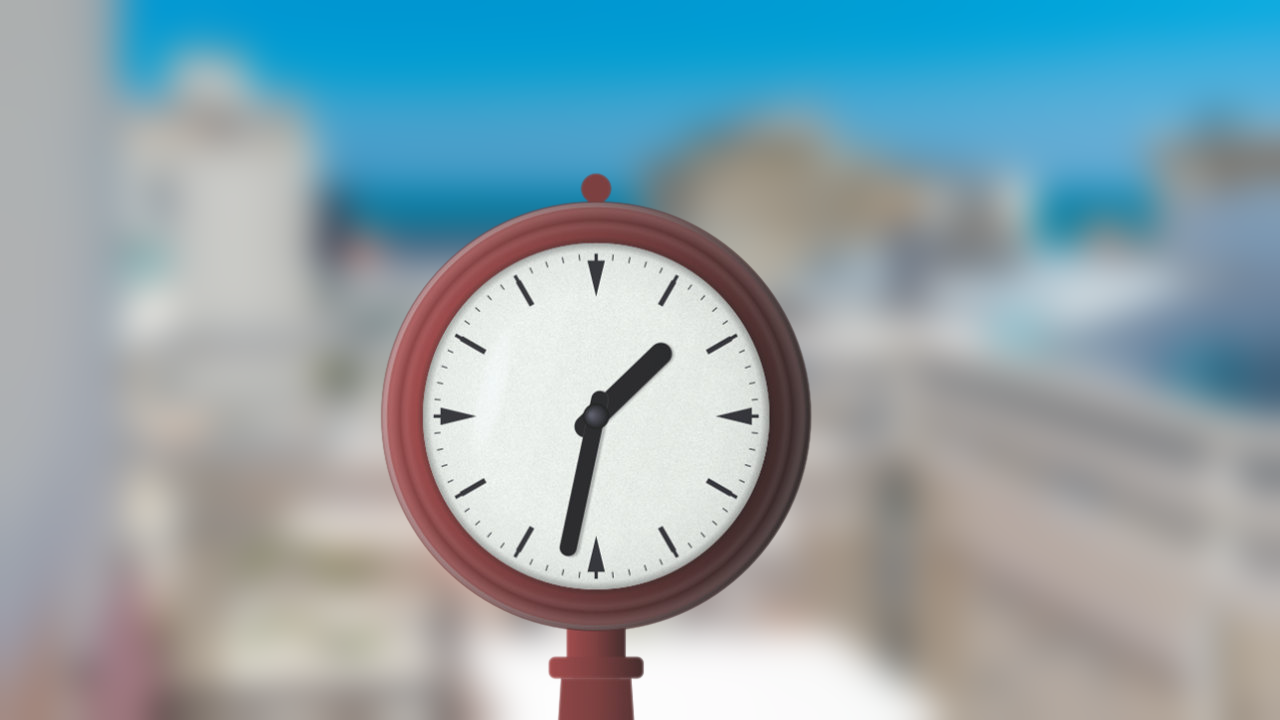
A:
1 h 32 min
